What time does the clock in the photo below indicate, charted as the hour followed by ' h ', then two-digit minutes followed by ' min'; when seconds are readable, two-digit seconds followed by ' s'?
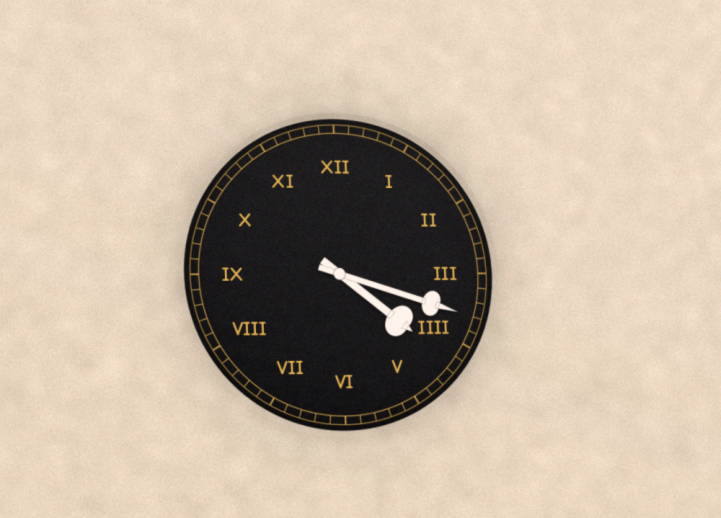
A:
4 h 18 min
